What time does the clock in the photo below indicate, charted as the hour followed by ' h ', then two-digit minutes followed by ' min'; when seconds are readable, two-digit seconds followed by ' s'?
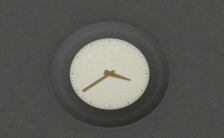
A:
3 h 39 min
